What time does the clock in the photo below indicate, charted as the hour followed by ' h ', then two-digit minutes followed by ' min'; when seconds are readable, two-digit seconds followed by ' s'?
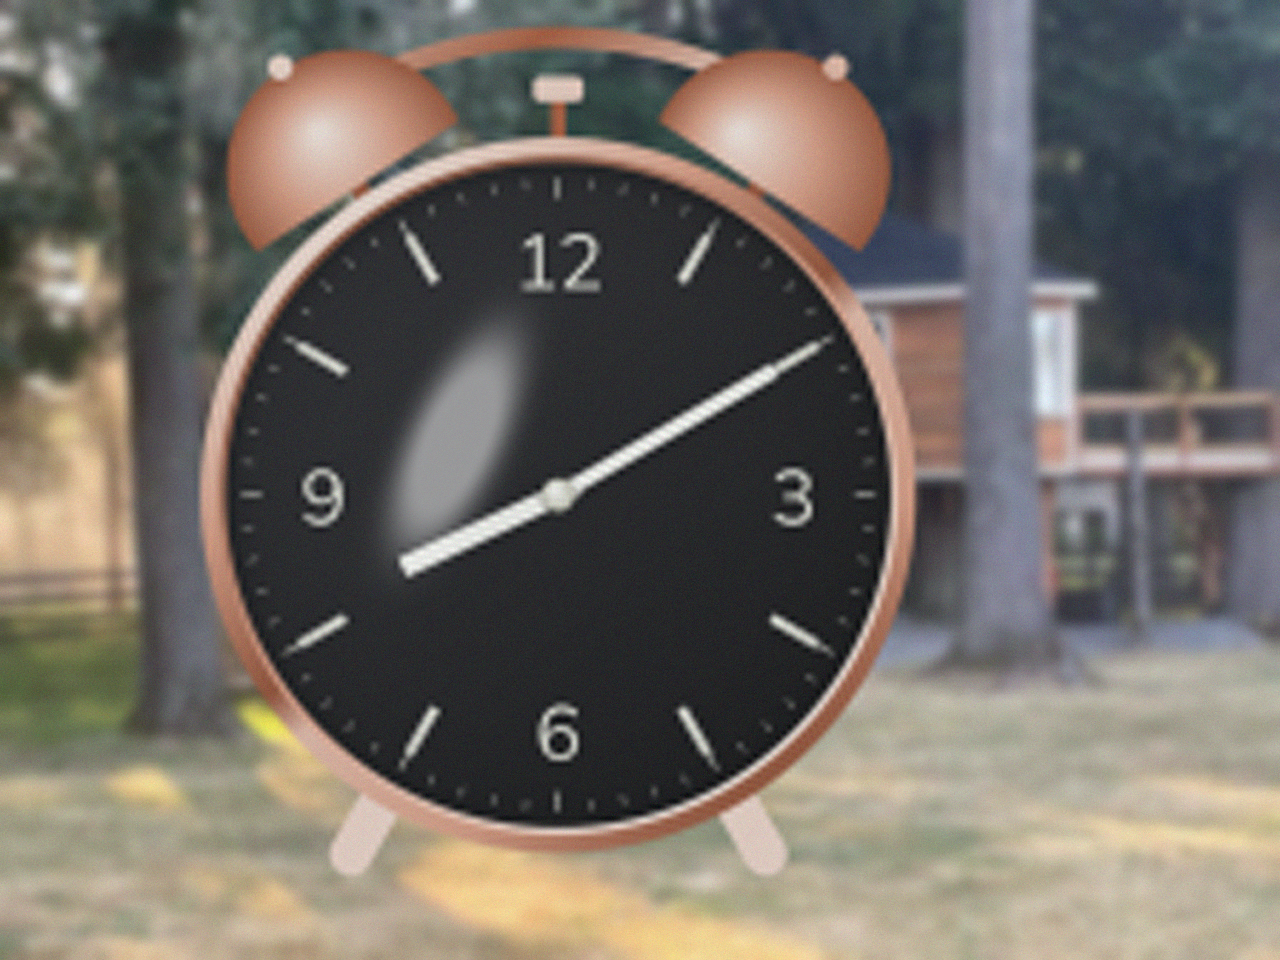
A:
8 h 10 min
